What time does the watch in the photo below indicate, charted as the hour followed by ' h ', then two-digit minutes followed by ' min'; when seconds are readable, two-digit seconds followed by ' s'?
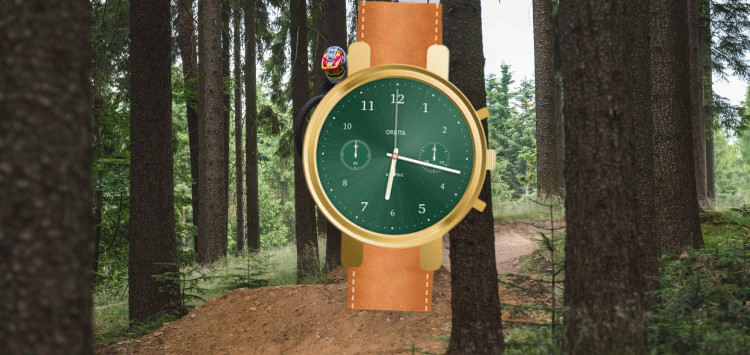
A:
6 h 17 min
